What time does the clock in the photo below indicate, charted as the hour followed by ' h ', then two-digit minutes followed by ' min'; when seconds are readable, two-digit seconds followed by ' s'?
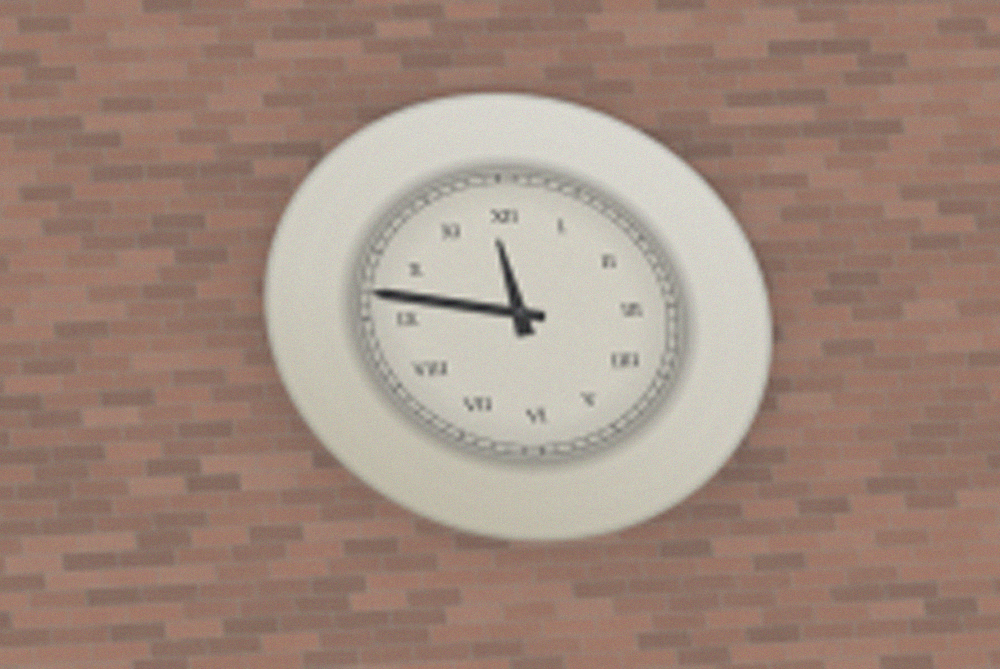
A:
11 h 47 min
